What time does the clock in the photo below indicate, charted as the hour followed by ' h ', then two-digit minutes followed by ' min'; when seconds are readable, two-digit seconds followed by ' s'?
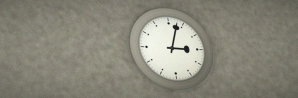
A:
3 h 03 min
